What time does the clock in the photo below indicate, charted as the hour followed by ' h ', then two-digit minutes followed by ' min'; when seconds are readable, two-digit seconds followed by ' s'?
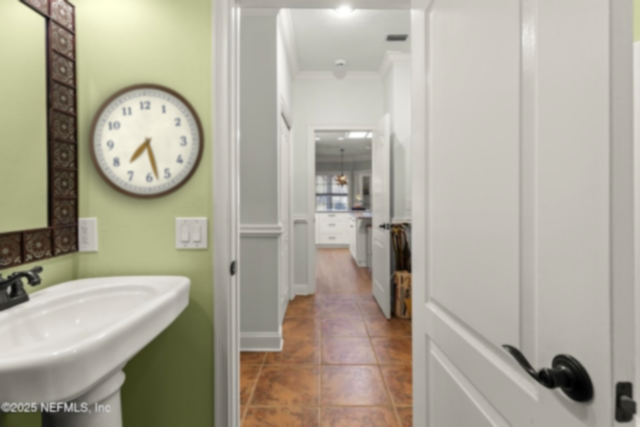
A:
7 h 28 min
